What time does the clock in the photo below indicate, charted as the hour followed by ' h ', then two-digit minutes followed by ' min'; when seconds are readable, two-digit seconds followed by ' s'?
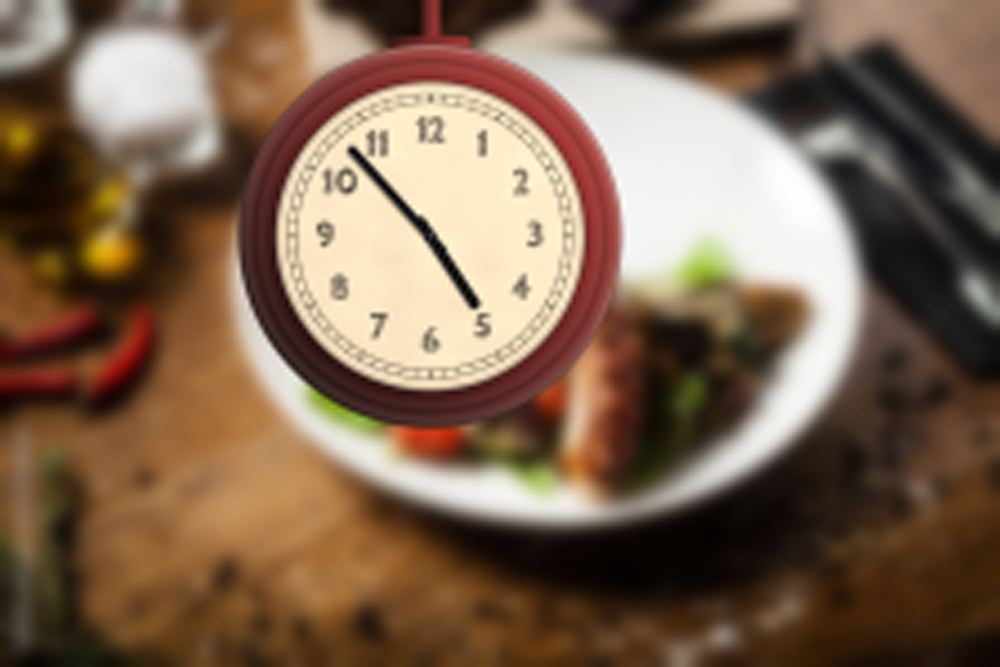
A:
4 h 53 min
